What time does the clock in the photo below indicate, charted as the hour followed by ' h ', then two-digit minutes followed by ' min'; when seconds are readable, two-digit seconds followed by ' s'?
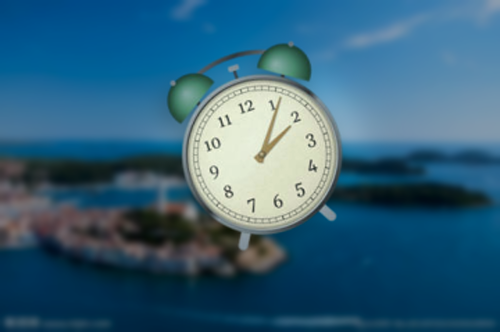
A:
2 h 06 min
